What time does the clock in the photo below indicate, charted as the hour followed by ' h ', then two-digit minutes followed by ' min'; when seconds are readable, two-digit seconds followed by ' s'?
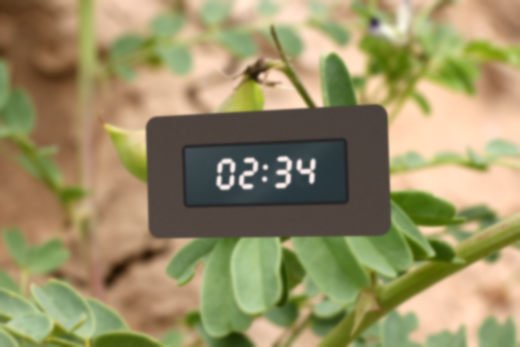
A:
2 h 34 min
